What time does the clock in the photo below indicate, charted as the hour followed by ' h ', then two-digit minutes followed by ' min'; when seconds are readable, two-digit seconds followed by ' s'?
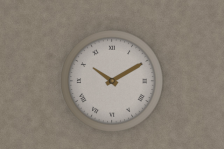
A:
10 h 10 min
